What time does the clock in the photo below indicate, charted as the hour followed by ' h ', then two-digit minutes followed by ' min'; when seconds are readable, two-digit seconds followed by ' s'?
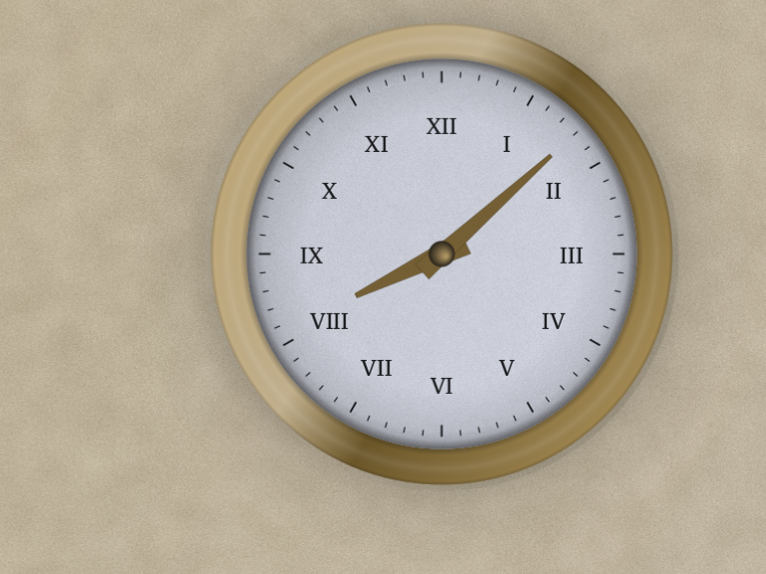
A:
8 h 08 min
